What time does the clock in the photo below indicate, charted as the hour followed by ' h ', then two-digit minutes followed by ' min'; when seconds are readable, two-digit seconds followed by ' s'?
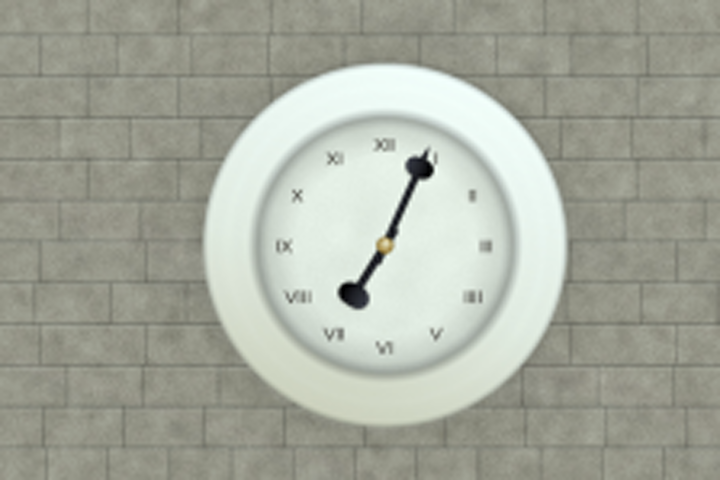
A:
7 h 04 min
